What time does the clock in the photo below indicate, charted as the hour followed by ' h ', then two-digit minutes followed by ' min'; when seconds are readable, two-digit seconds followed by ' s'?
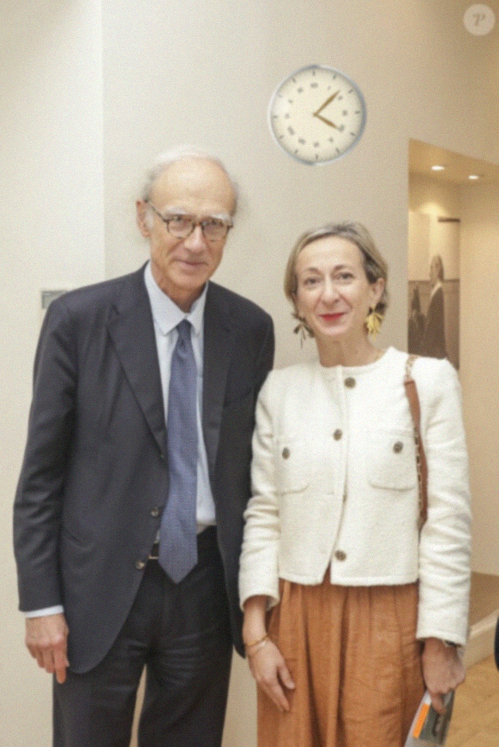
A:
4 h 08 min
